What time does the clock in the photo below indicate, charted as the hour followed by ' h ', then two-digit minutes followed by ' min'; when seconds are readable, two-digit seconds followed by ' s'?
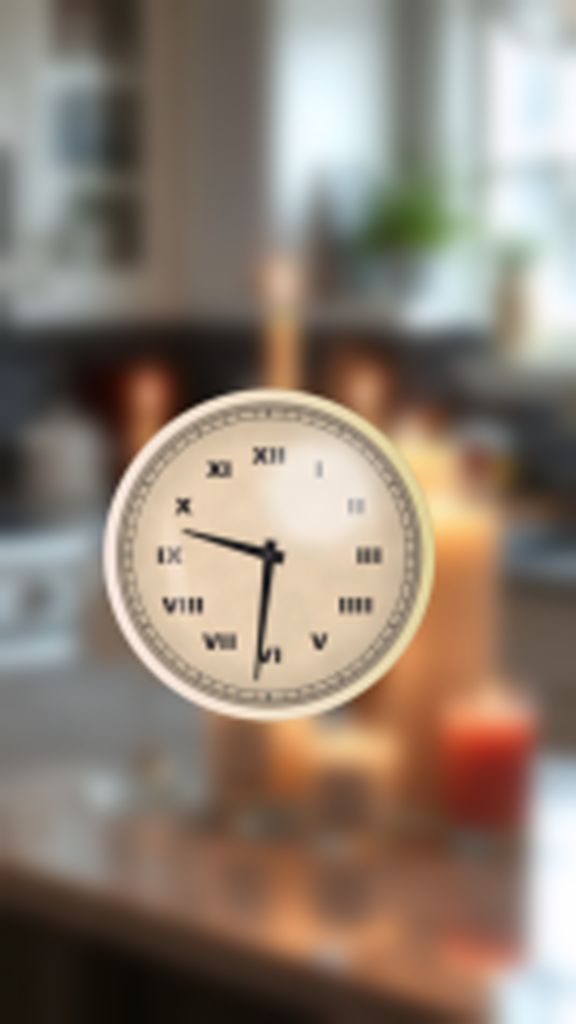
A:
9 h 31 min
